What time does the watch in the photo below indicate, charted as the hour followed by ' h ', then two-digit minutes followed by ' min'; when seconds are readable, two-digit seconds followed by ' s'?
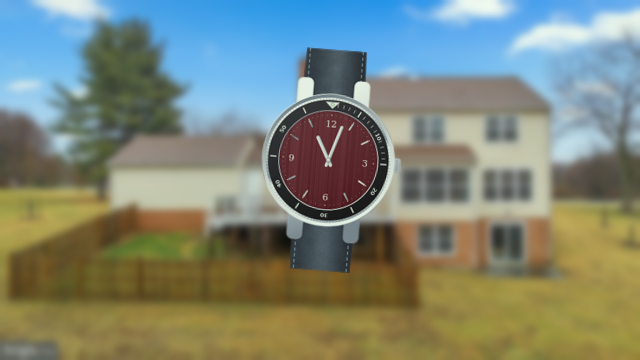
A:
11 h 03 min
